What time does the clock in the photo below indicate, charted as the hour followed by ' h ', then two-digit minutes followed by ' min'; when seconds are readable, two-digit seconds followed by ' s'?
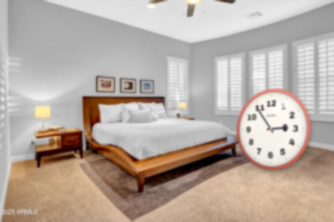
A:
2 h 54 min
